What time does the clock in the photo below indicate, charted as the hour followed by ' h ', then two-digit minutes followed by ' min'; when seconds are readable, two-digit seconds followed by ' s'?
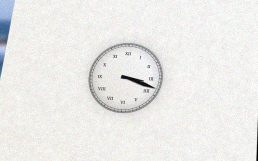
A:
3 h 18 min
